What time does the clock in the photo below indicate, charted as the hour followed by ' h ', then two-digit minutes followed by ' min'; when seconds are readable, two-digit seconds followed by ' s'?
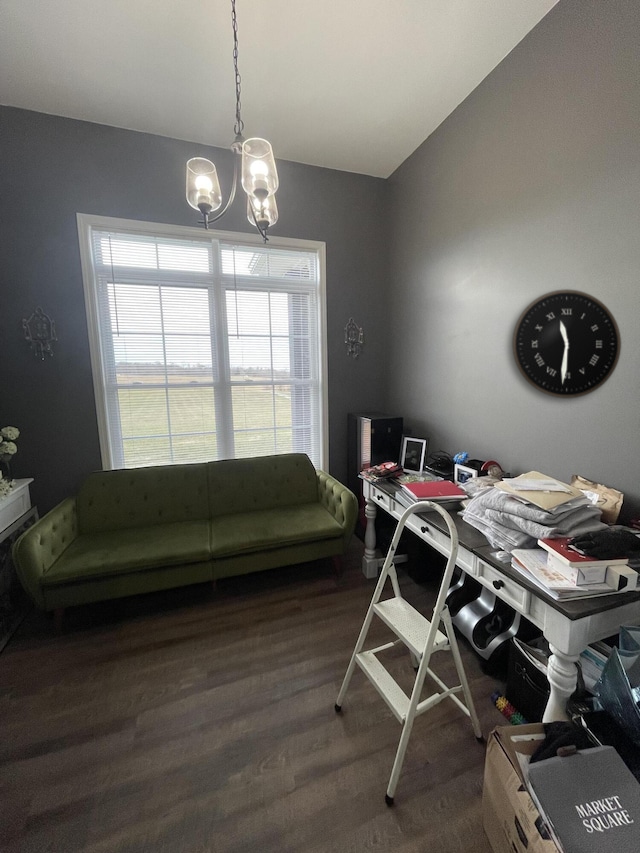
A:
11 h 31 min
